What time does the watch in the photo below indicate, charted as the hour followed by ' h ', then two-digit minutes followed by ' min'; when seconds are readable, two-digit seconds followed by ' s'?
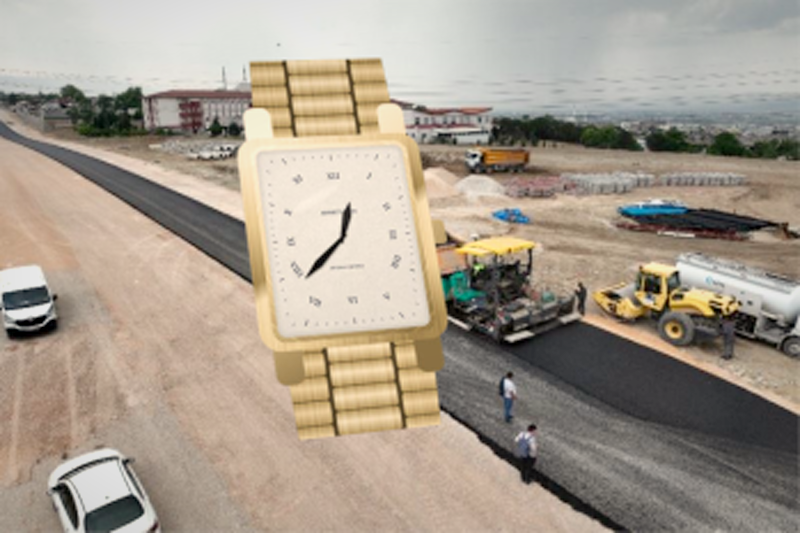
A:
12 h 38 min
